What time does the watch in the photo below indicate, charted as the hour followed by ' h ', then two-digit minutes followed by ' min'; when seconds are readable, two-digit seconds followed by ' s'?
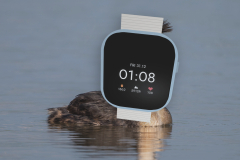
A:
1 h 08 min
